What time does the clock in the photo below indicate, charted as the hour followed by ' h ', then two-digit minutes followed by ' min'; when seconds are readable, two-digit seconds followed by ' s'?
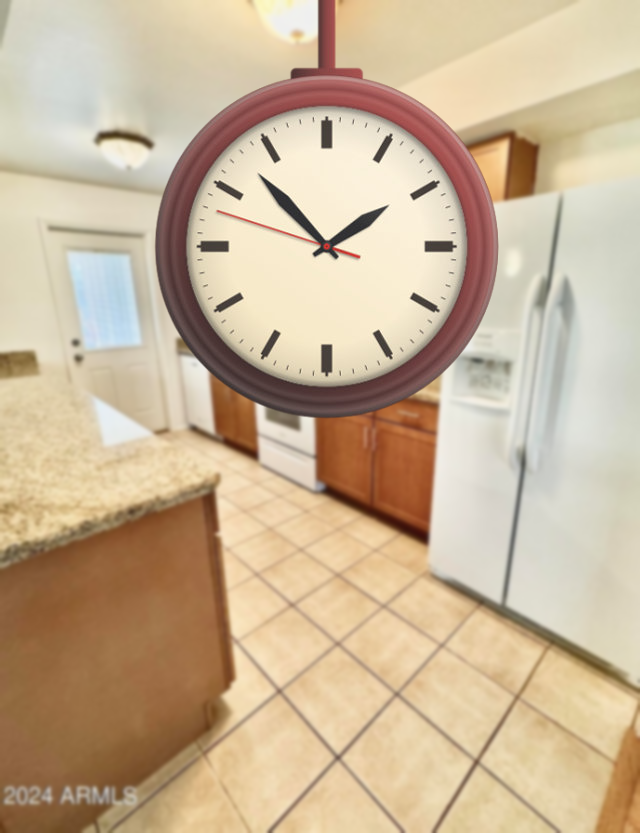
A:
1 h 52 min 48 s
